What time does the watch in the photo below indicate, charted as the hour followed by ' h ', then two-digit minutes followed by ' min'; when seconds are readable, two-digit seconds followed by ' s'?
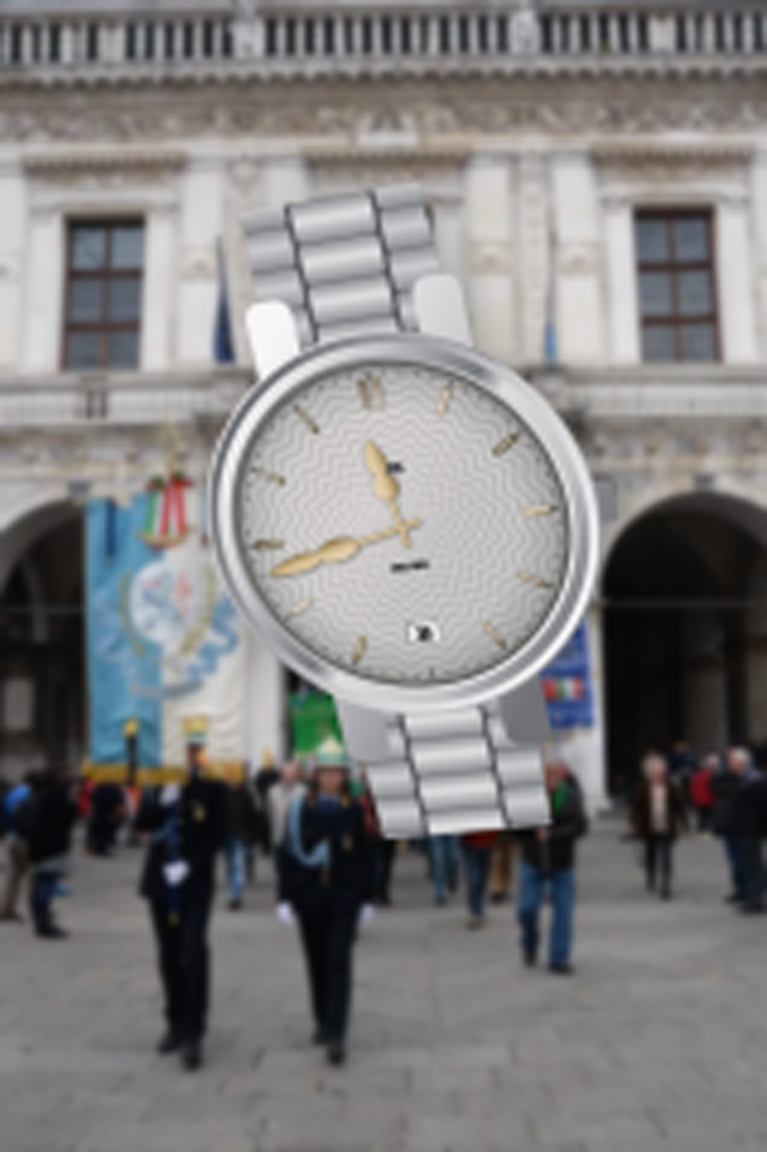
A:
11 h 43 min
